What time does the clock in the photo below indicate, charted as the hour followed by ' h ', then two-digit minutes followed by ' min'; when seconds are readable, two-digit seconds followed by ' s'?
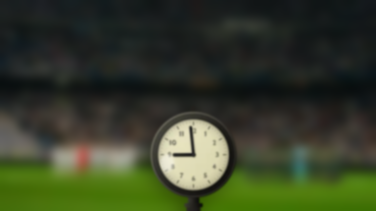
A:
8 h 59 min
